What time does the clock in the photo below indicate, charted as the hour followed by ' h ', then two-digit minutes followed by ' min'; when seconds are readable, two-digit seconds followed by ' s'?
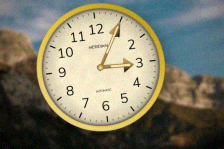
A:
3 h 05 min
